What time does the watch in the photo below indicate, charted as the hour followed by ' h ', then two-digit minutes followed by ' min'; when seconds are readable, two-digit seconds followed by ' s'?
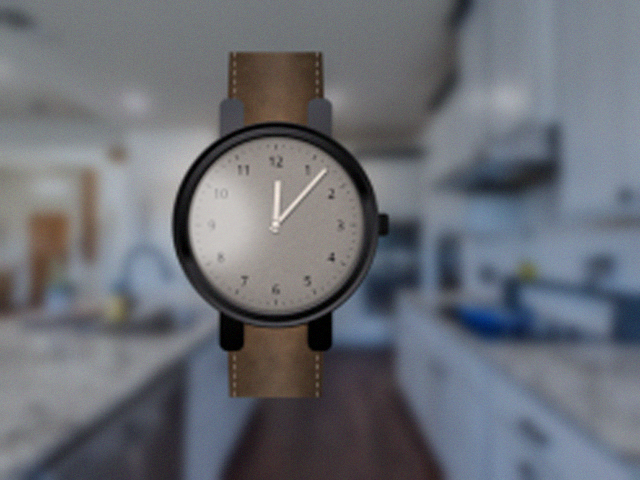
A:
12 h 07 min
